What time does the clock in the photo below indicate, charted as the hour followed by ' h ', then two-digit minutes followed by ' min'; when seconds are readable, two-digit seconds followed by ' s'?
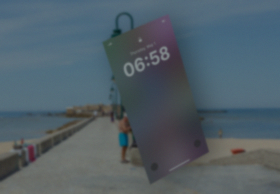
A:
6 h 58 min
